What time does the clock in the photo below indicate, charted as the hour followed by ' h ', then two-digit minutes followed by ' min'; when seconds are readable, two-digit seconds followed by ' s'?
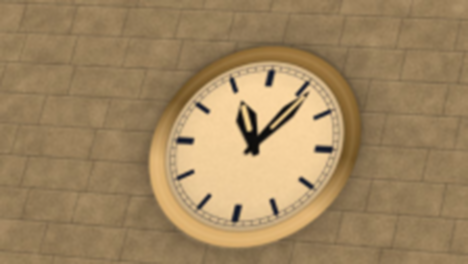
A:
11 h 06 min
